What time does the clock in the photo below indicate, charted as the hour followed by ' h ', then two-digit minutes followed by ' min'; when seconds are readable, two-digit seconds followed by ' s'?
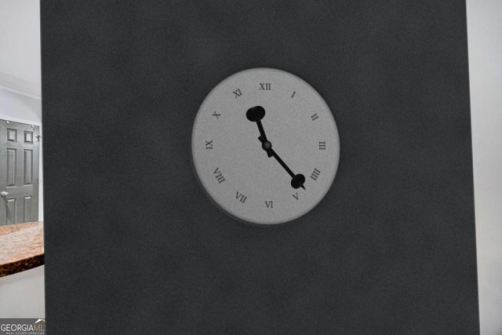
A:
11 h 23 min
